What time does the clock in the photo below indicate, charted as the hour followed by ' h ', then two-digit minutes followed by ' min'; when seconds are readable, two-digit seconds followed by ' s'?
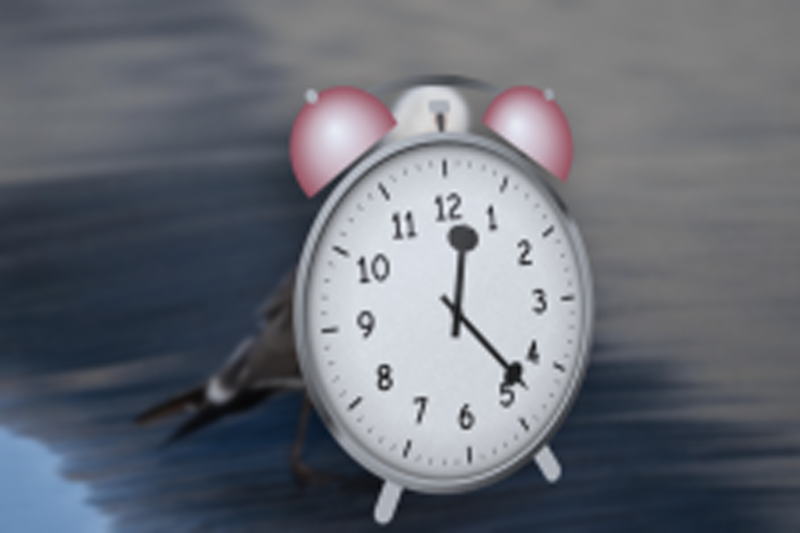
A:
12 h 23 min
